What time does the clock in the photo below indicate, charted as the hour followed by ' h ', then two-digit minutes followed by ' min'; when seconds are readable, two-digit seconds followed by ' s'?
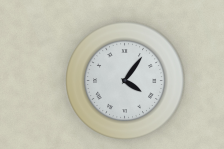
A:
4 h 06 min
